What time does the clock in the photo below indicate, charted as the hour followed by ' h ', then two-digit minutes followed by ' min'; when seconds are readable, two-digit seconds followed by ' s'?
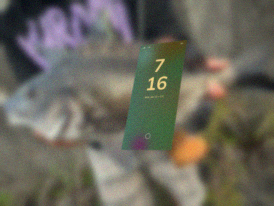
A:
7 h 16 min
